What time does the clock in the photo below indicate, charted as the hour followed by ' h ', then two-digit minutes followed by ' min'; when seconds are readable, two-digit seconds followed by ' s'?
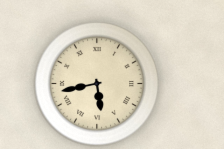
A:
5 h 43 min
